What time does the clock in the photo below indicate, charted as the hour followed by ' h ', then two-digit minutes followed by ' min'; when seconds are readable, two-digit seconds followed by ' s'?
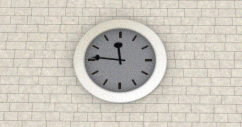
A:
11 h 46 min
